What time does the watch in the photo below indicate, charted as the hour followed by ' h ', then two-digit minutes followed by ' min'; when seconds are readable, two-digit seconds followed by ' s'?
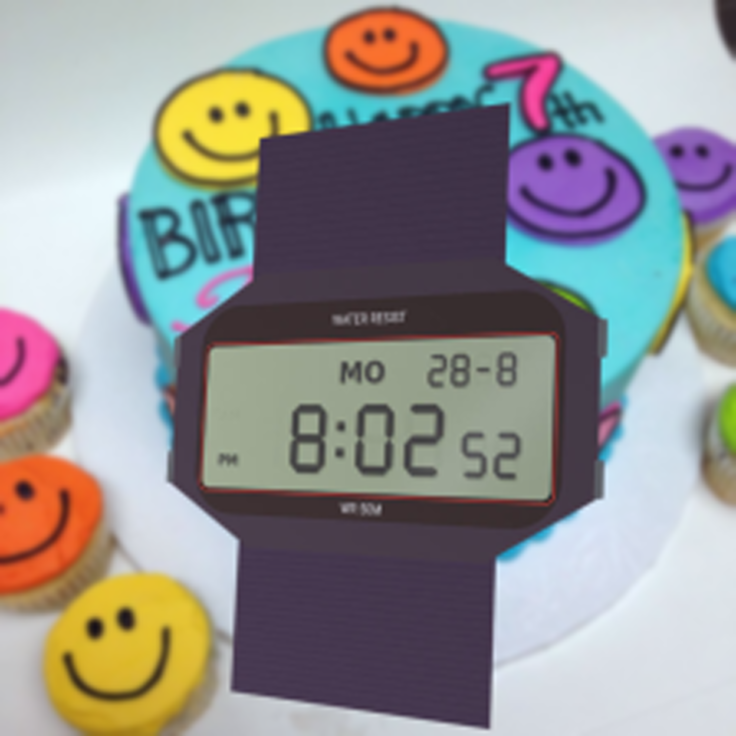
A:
8 h 02 min 52 s
